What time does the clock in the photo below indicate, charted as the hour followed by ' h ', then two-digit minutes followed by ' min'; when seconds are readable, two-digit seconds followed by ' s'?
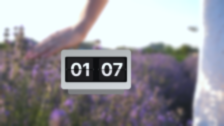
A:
1 h 07 min
